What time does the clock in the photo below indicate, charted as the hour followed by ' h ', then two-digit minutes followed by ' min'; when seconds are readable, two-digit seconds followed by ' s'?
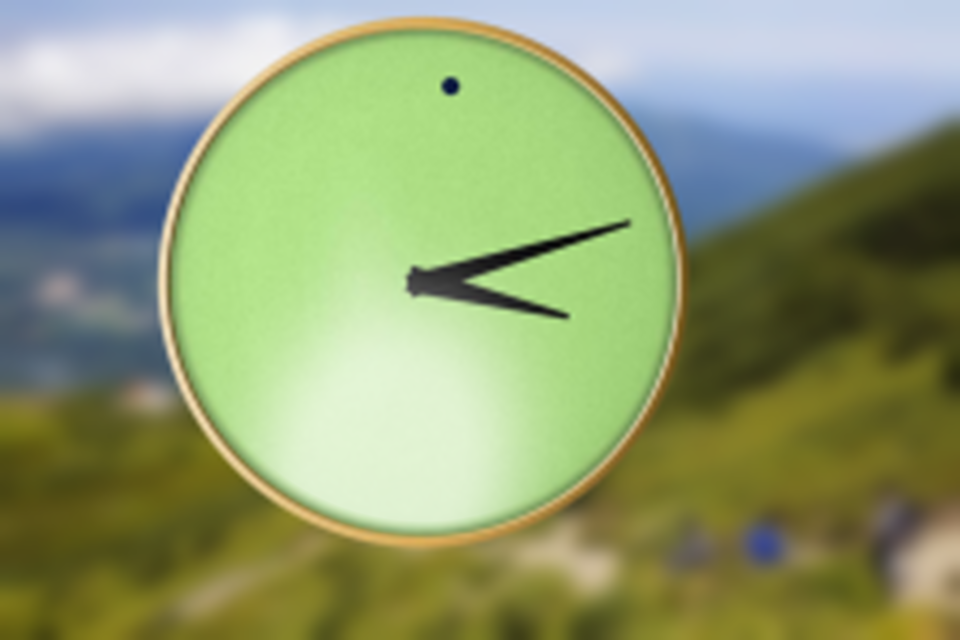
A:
3 h 11 min
